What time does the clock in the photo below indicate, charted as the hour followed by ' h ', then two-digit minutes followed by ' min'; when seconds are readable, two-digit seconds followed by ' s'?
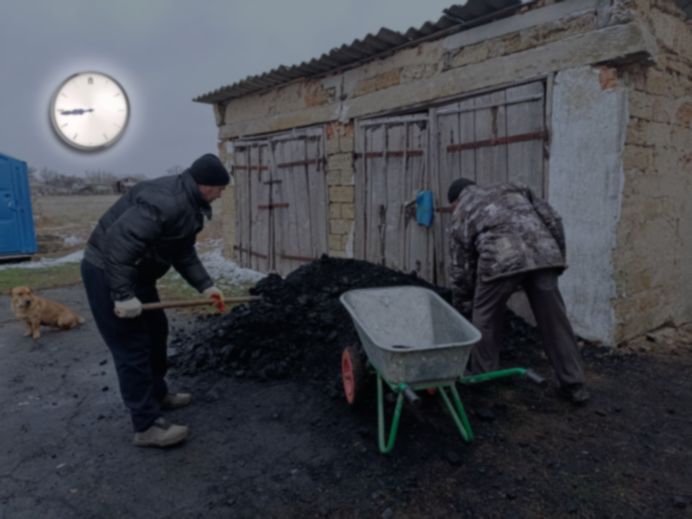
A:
8 h 44 min
